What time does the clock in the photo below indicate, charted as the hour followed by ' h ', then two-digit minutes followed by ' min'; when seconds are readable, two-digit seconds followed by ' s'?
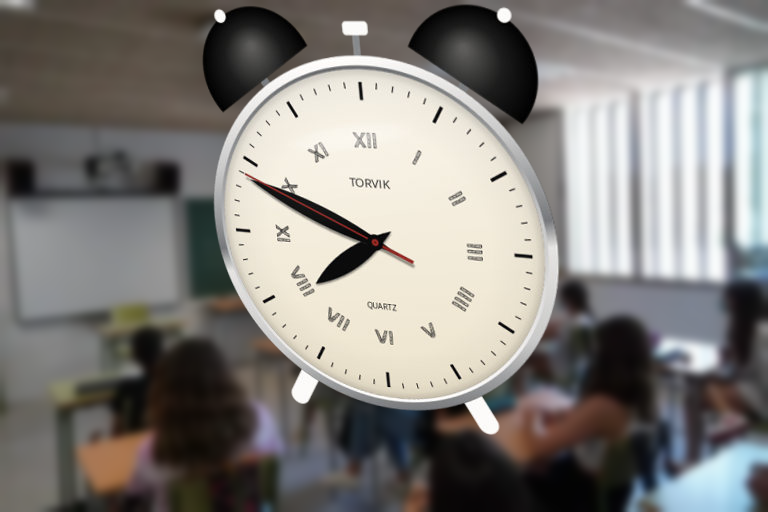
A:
7 h 48 min 49 s
